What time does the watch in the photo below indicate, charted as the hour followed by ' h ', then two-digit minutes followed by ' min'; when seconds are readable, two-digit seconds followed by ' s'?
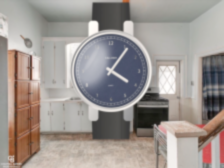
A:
4 h 06 min
